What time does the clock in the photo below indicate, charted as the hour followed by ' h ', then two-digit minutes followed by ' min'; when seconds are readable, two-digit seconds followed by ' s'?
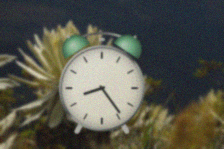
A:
8 h 24 min
